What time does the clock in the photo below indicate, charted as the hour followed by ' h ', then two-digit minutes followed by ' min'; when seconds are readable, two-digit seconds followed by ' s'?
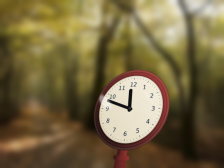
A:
11 h 48 min
